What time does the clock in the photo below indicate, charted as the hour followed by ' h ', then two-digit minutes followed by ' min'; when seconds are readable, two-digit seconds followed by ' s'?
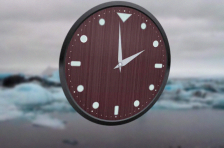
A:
1 h 59 min
